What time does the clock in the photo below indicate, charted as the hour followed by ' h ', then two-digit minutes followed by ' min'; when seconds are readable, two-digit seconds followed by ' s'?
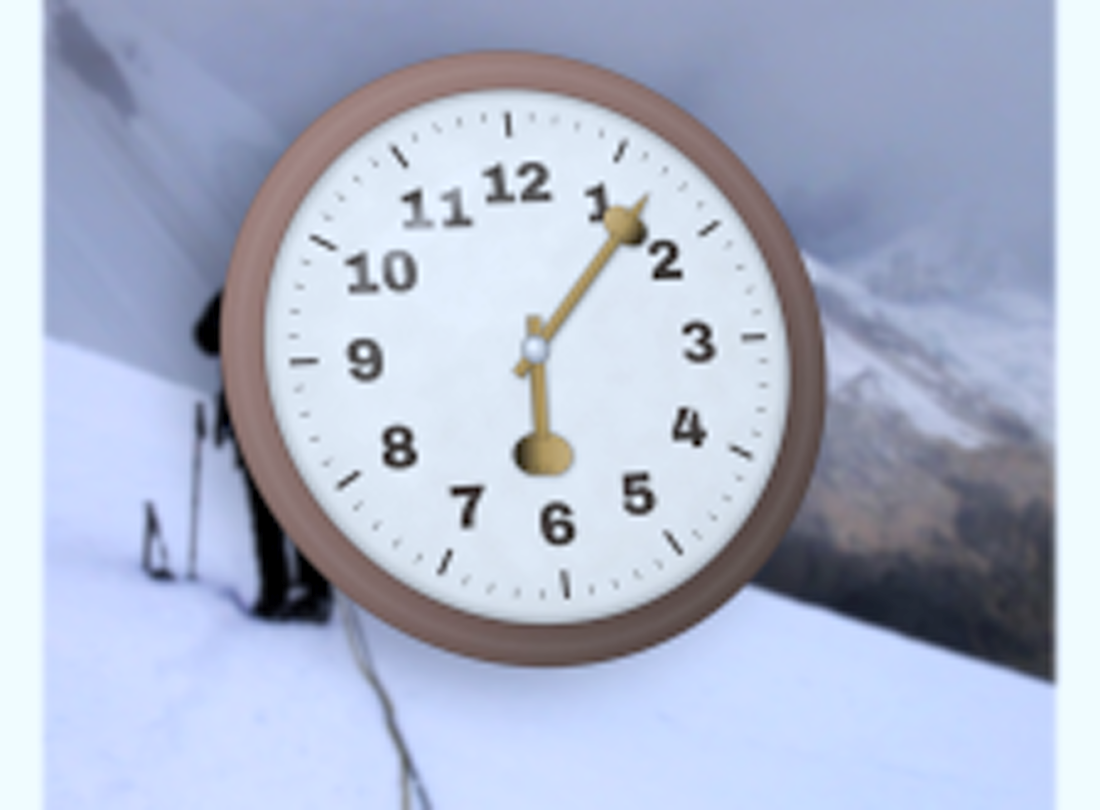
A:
6 h 07 min
